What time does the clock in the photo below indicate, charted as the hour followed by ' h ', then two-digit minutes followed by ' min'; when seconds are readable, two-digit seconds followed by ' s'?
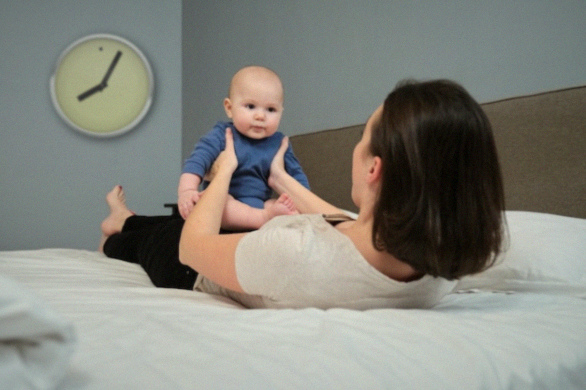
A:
8 h 05 min
